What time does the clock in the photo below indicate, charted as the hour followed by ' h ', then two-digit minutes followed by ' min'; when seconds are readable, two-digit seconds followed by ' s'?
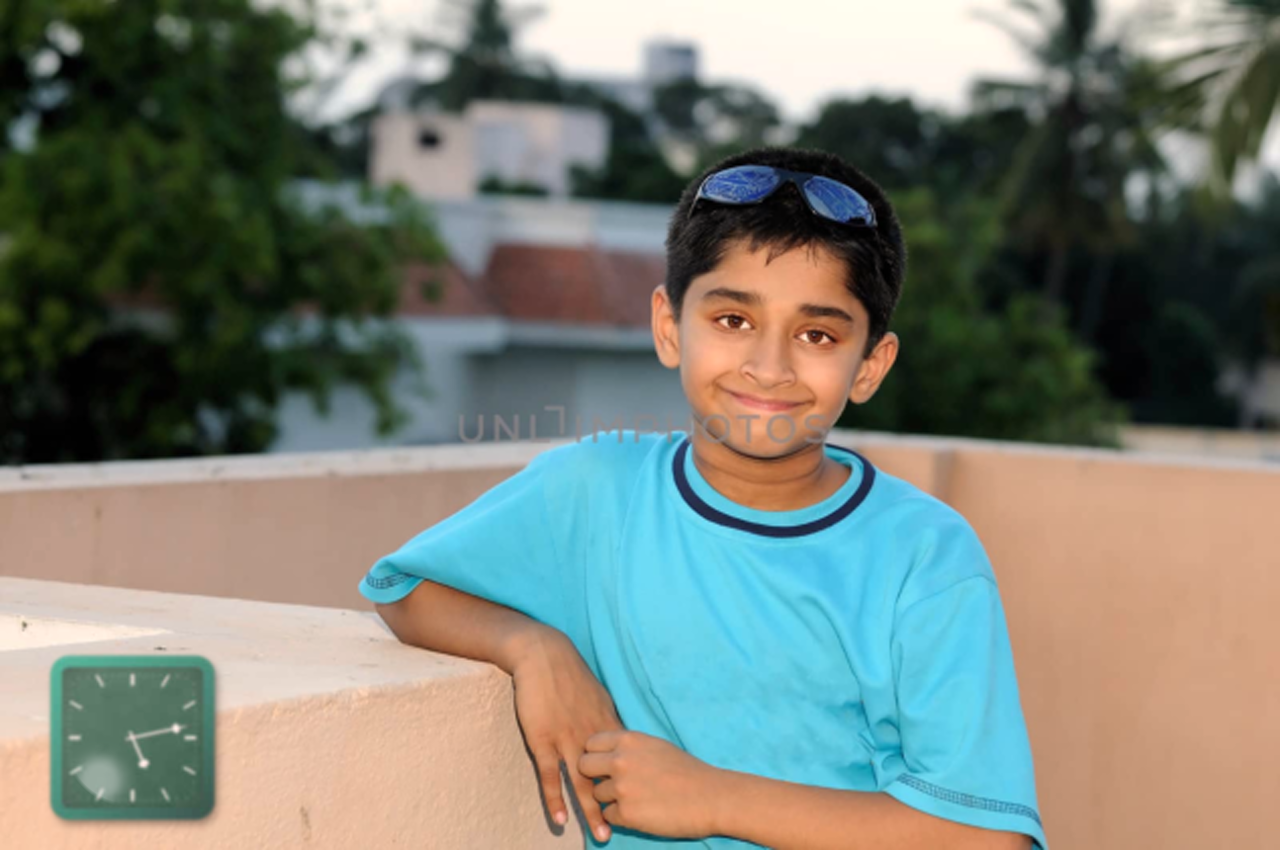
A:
5 h 13 min
